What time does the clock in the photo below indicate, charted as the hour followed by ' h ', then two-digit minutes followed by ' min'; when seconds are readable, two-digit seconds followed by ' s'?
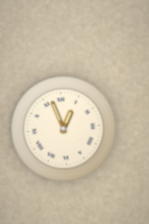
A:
12 h 57 min
